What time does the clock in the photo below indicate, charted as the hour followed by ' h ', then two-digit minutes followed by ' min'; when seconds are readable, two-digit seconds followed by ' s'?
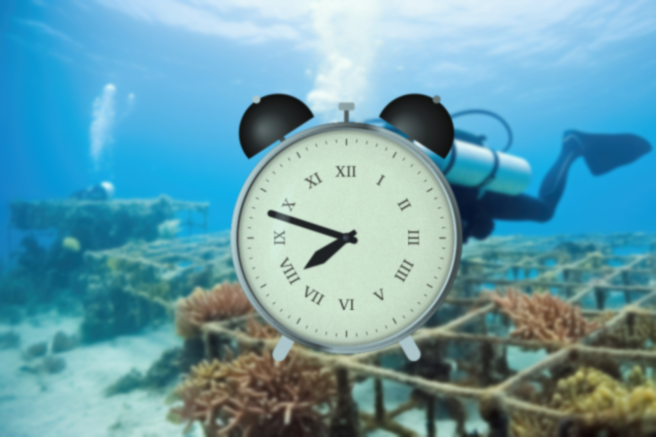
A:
7 h 48 min
